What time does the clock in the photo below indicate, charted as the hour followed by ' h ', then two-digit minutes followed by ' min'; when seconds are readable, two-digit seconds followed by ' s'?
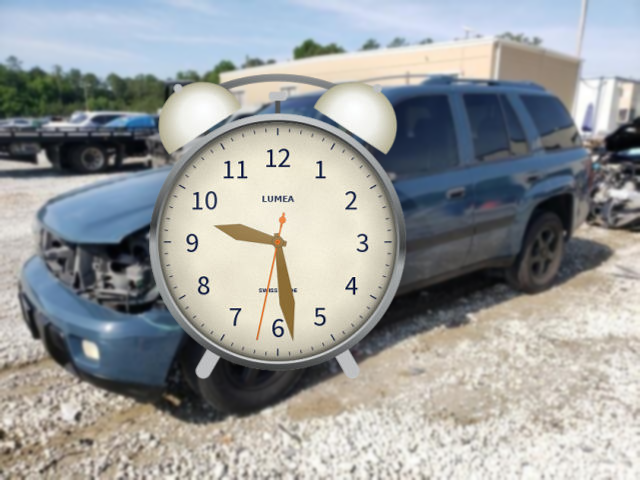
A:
9 h 28 min 32 s
